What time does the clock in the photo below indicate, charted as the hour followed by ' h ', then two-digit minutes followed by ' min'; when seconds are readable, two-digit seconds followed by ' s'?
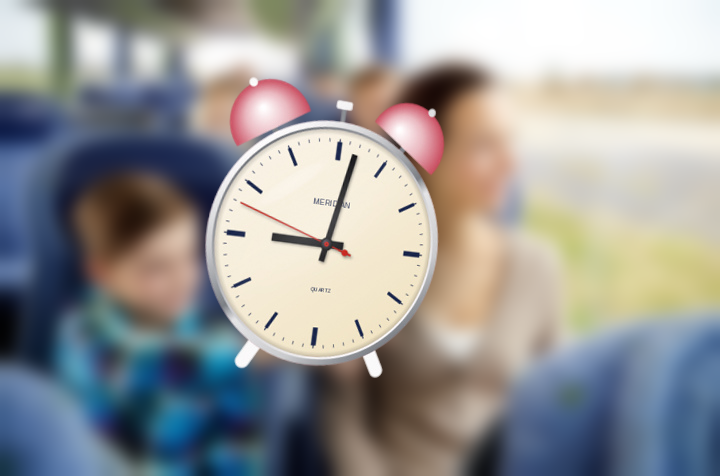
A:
9 h 01 min 48 s
